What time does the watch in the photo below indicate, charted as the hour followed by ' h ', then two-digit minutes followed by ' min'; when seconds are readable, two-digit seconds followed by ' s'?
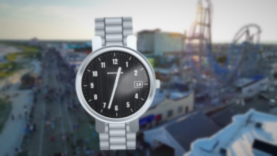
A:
12 h 33 min
